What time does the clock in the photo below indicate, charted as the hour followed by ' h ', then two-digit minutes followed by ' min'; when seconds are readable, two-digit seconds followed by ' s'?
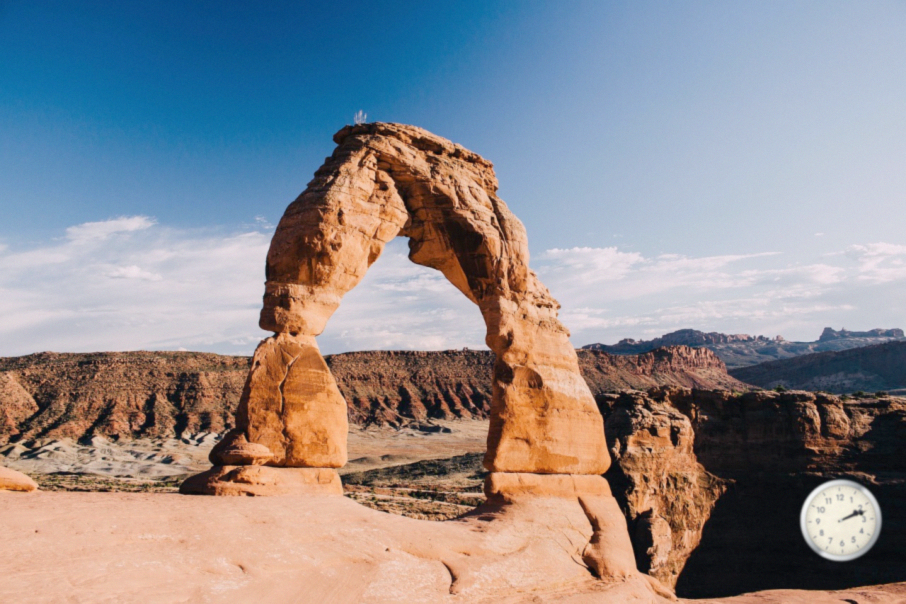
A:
2 h 12 min
